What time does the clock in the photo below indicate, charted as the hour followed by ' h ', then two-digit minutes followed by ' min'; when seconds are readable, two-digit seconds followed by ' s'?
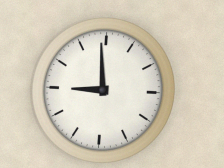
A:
8 h 59 min
